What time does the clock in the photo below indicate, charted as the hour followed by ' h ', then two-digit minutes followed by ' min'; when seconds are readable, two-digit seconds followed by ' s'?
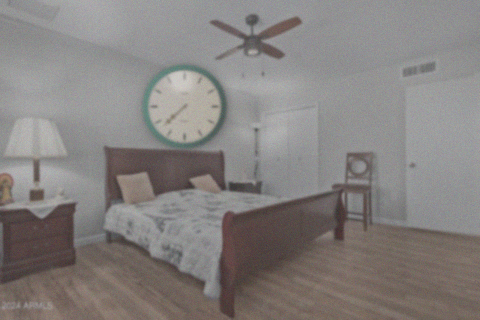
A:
7 h 38 min
